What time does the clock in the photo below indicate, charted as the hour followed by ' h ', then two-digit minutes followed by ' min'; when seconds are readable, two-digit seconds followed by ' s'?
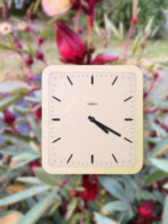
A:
4 h 20 min
